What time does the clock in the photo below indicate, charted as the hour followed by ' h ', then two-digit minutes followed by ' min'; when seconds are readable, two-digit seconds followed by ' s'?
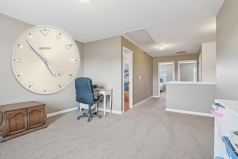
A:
4 h 53 min
